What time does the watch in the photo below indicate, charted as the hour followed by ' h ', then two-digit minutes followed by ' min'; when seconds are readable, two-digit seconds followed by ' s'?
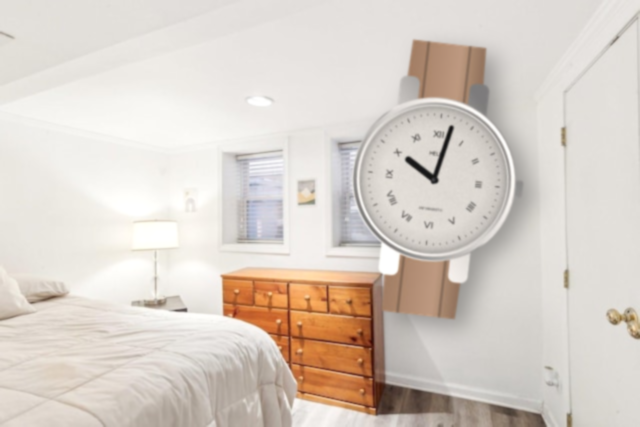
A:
10 h 02 min
